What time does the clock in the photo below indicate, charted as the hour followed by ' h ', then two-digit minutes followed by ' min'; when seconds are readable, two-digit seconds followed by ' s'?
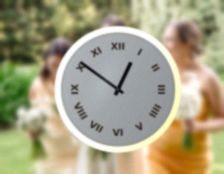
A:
12 h 51 min
